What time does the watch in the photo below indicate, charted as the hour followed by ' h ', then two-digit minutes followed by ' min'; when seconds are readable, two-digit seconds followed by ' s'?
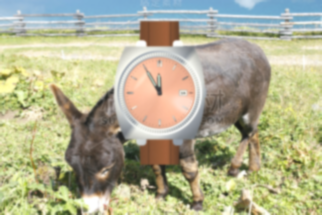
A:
11 h 55 min
